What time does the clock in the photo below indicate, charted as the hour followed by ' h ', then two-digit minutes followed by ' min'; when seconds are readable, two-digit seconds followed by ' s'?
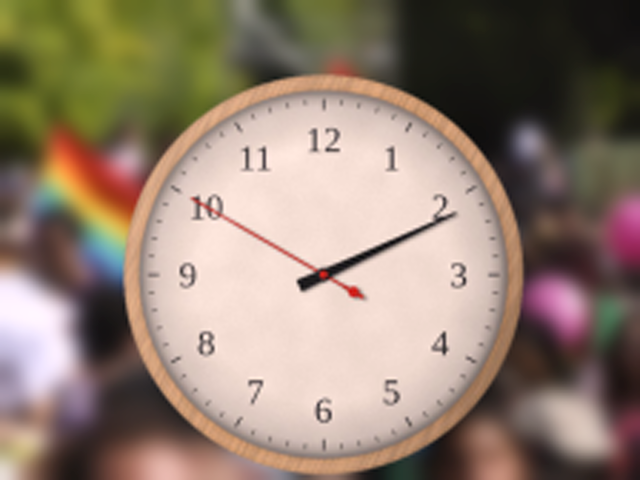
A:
2 h 10 min 50 s
